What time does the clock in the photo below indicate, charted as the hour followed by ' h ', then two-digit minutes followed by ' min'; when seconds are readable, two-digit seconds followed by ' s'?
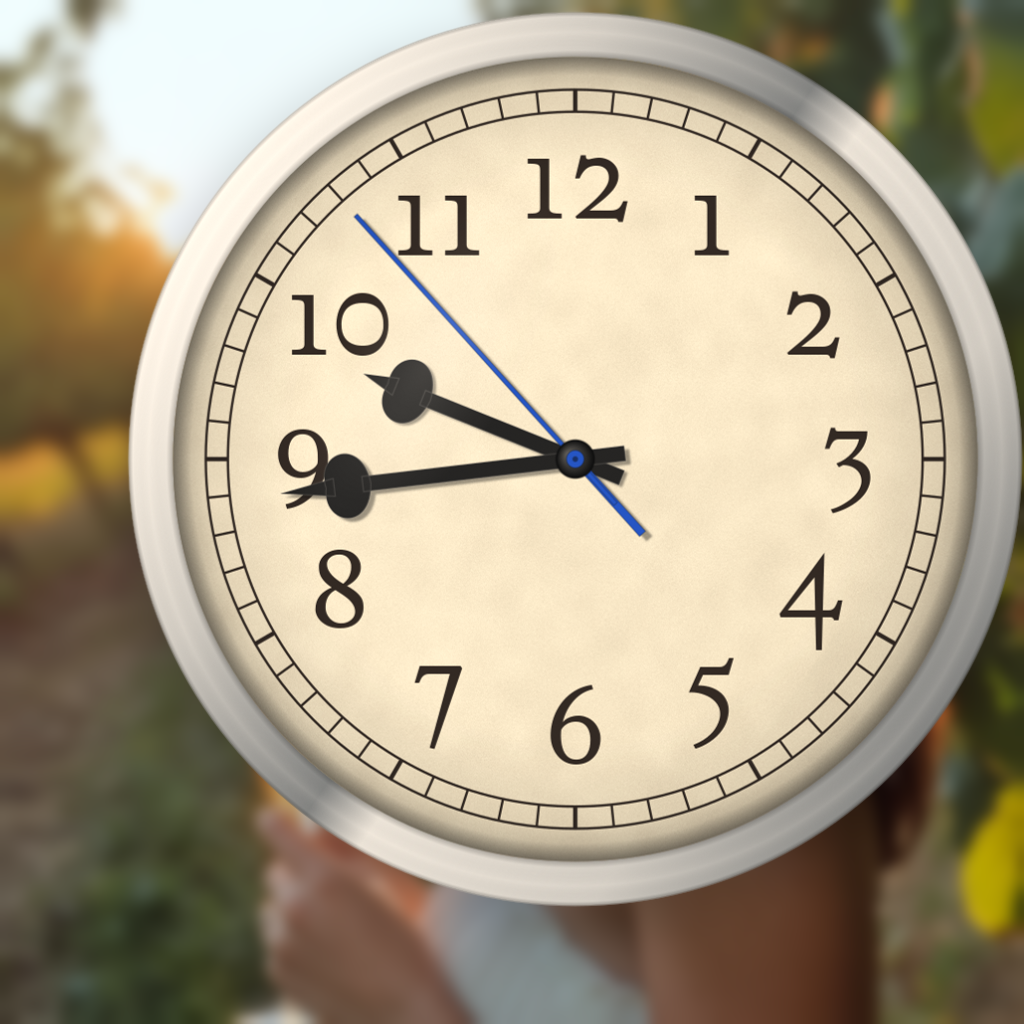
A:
9 h 43 min 53 s
